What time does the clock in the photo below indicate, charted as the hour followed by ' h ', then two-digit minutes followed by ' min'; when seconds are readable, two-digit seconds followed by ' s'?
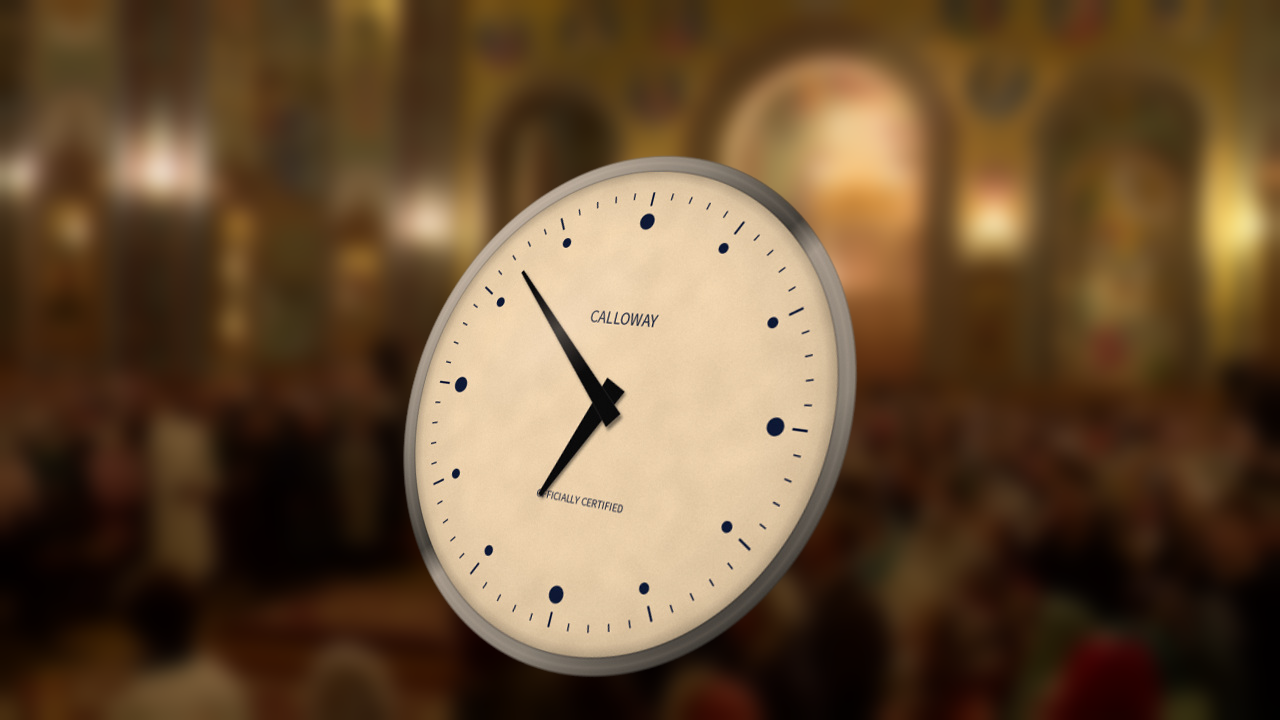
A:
6 h 52 min
